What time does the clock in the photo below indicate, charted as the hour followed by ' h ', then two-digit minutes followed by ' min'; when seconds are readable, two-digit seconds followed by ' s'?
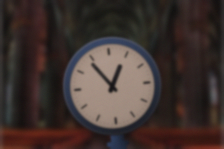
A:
12 h 54 min
